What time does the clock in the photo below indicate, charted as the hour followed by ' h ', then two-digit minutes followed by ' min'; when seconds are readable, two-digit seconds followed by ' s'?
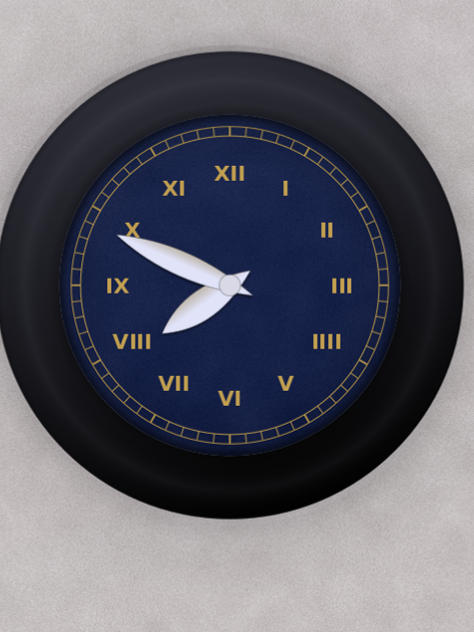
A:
7 h 49 min
